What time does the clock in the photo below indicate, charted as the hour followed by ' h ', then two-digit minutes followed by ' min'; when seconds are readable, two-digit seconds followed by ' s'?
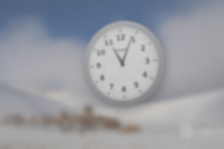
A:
11 h 04 min
